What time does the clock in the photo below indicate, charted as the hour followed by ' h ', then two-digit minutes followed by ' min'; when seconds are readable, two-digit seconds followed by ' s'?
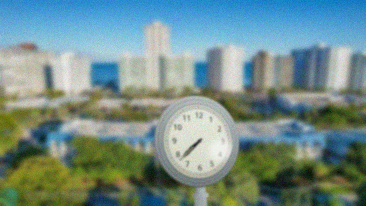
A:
7 h 38 min
